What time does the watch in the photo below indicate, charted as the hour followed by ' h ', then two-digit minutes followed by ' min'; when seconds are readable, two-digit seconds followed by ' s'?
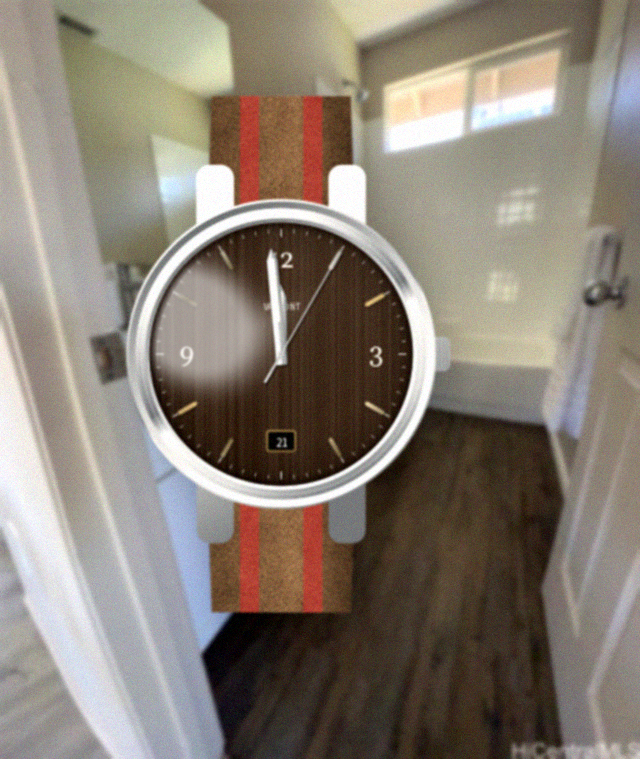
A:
11 h 59 min 05 s
